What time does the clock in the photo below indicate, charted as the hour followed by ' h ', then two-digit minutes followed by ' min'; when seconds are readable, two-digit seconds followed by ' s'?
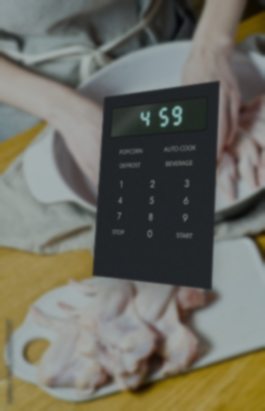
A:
4 h 59 min
